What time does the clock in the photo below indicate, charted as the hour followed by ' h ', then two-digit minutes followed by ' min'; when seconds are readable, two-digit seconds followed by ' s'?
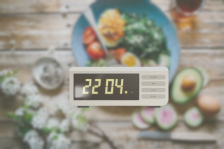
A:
22 h 04 min
